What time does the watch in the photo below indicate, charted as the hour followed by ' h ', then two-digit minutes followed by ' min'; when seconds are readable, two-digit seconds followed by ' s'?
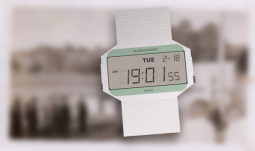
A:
19 h 01 min 55 s
